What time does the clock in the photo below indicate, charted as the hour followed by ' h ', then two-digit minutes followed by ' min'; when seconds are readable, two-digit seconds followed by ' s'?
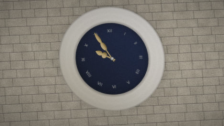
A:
9 h 55 min
